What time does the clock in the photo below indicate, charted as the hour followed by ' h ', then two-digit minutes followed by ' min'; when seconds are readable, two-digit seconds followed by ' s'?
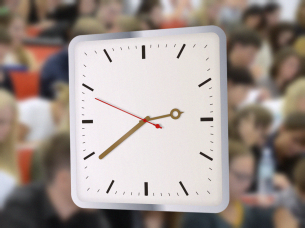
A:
2 h 38 min 49 s
